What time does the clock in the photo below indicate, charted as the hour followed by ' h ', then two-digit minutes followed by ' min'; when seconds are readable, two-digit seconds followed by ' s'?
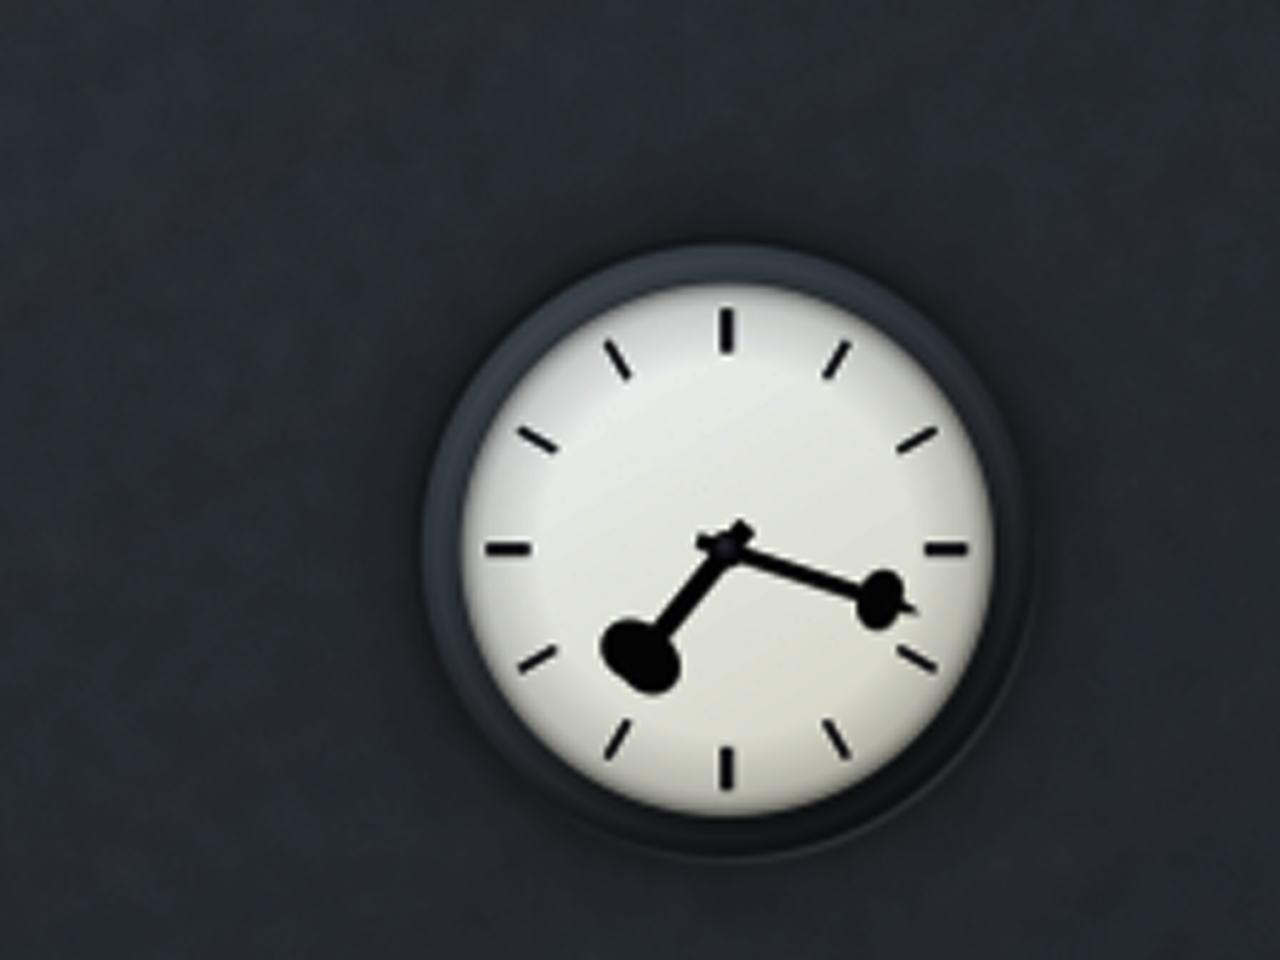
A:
7 h 18 min
